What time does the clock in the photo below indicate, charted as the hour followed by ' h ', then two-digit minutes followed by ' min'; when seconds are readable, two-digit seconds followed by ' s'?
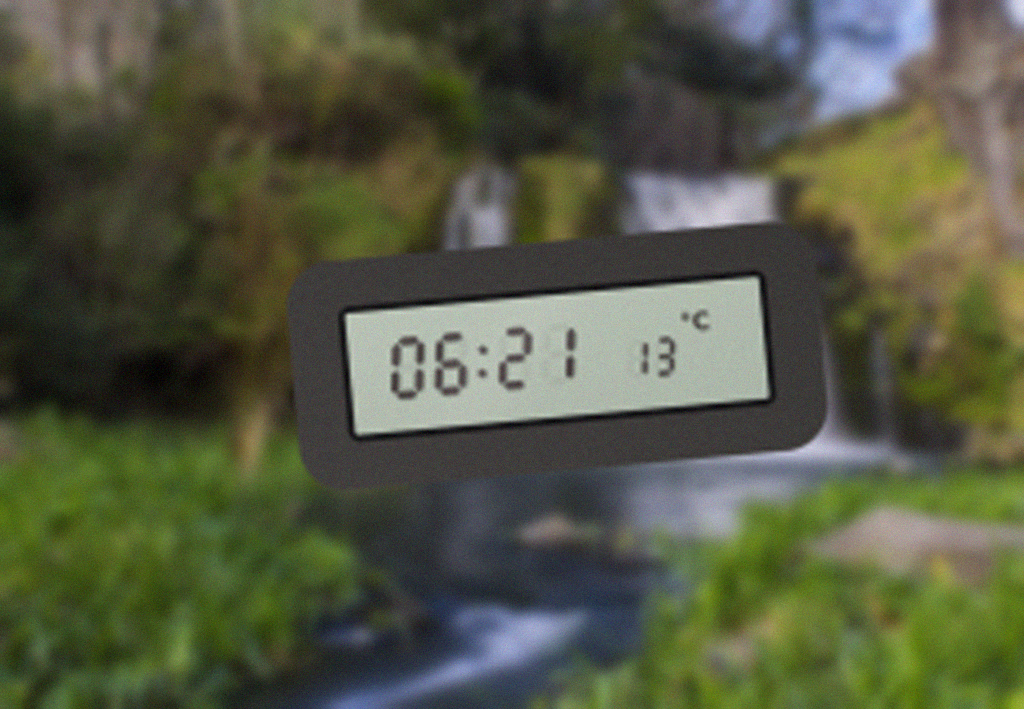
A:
6 h 21 min
